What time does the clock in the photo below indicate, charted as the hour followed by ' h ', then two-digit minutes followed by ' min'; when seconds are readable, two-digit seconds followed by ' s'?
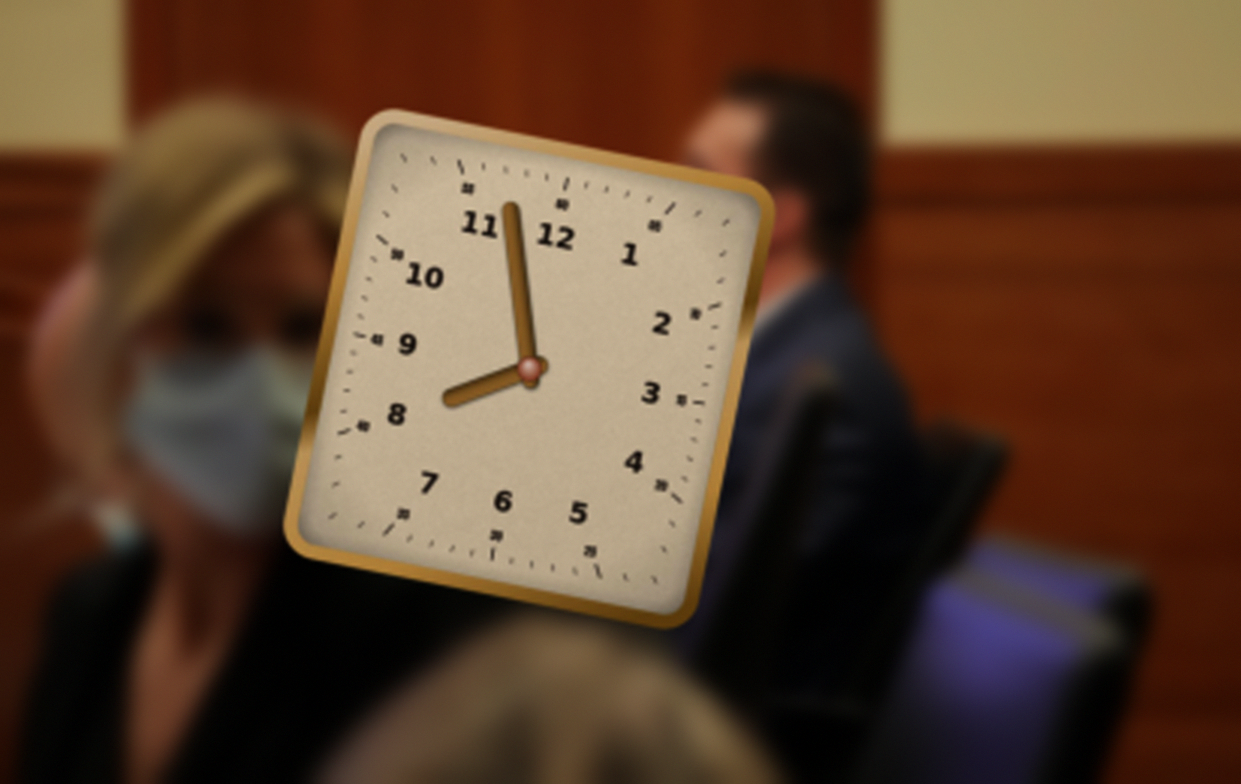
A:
7 h 57 min
